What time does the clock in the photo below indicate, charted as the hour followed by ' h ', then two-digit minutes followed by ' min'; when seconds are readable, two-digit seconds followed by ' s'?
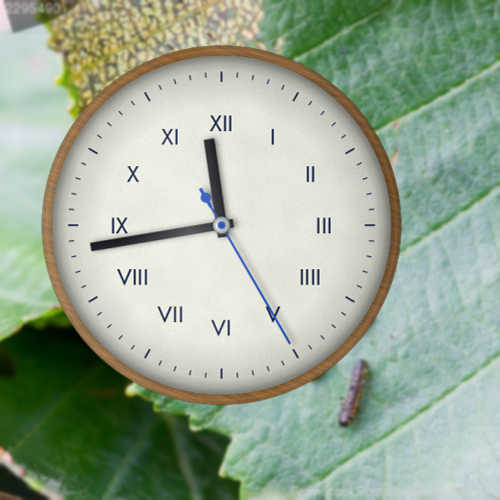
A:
11 h 43 min 25 s
